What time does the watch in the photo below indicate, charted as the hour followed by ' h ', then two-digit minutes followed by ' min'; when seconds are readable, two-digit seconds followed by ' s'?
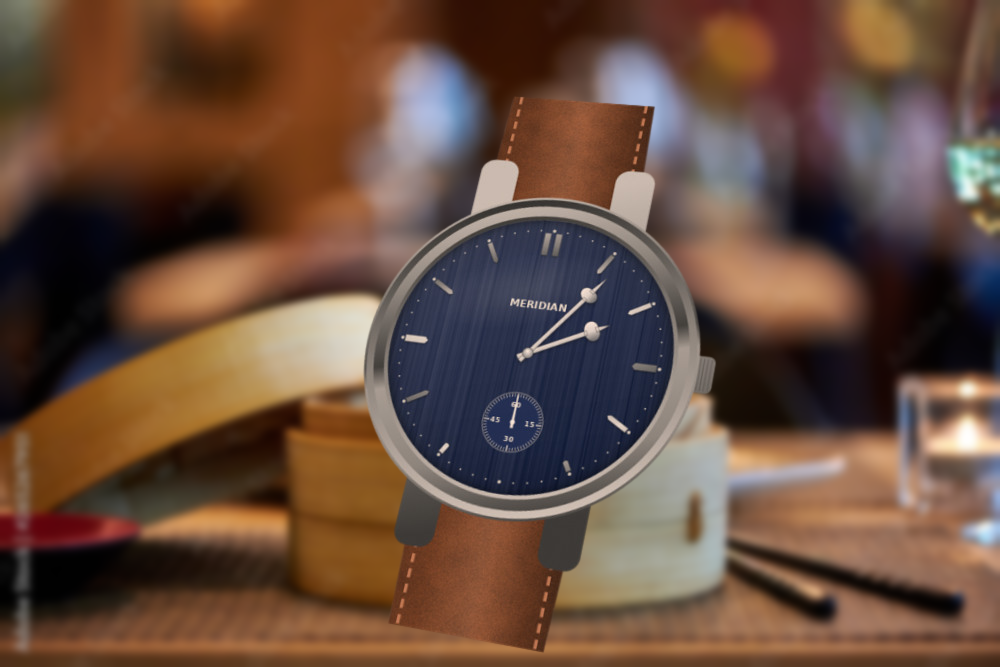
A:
2 h 06 min
